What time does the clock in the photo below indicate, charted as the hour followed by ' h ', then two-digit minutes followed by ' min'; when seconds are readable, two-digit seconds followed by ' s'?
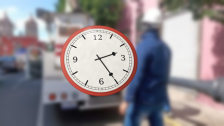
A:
2 h 25 min
